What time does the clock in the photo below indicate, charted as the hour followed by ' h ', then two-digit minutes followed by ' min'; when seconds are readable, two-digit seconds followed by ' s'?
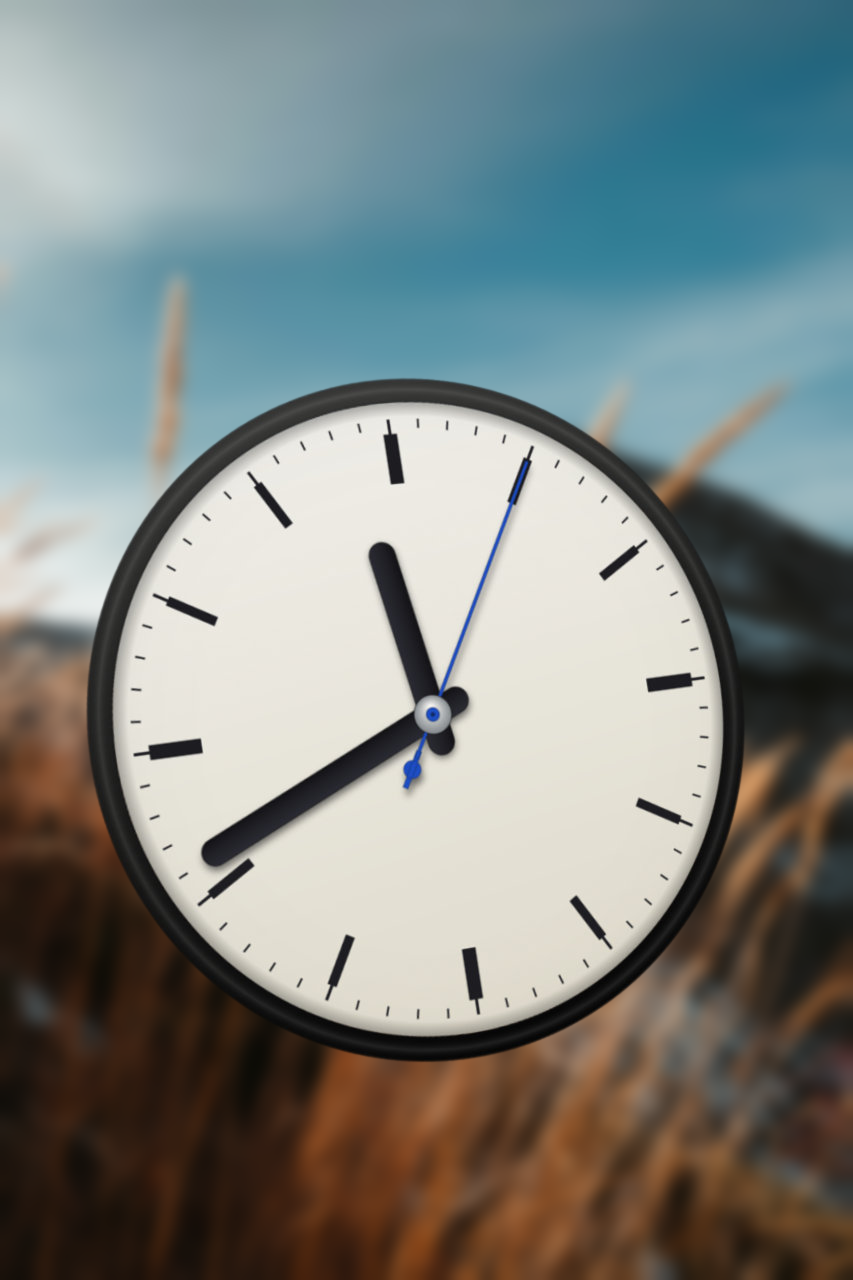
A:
11 h 41 min 05 s
